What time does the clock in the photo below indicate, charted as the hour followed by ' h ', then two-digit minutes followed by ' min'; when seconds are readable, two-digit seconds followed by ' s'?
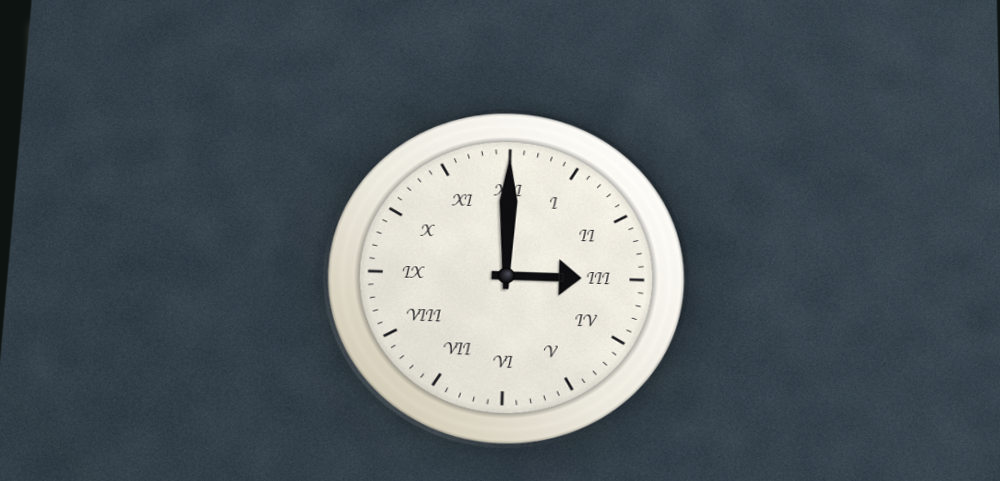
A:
3 h 00 min
